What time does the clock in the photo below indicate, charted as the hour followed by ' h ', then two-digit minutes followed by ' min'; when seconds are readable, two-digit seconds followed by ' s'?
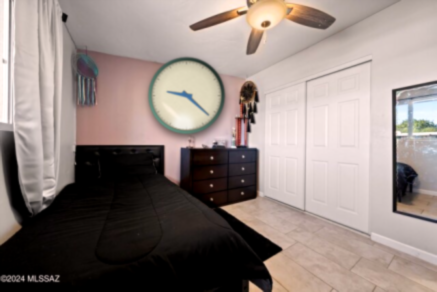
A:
9 h 22 min
